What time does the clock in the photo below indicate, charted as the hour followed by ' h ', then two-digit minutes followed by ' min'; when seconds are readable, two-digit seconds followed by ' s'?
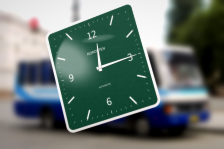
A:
12 h 15 min
